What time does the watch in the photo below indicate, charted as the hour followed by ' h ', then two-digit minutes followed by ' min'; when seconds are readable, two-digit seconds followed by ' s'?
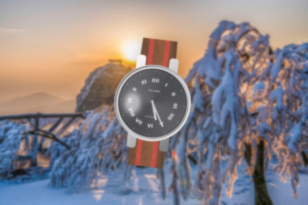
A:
5 h 25 min
